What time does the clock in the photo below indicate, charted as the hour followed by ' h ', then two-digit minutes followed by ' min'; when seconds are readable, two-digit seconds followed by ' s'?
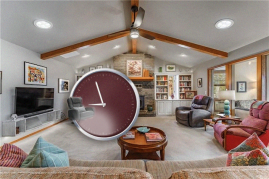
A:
8 h 57 min
